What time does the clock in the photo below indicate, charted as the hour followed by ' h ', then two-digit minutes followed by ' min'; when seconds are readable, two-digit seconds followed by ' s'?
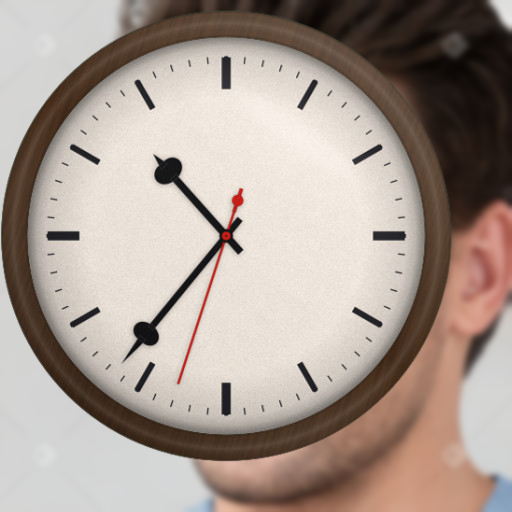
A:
10 h 36 min 33 s
